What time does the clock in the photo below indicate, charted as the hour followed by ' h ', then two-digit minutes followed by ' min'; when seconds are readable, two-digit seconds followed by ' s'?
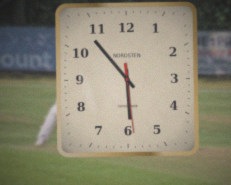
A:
5 h 53 min 29 s
